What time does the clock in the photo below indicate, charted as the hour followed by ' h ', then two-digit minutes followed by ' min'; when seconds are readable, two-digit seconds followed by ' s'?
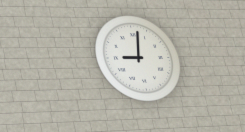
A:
9 h 02 min
